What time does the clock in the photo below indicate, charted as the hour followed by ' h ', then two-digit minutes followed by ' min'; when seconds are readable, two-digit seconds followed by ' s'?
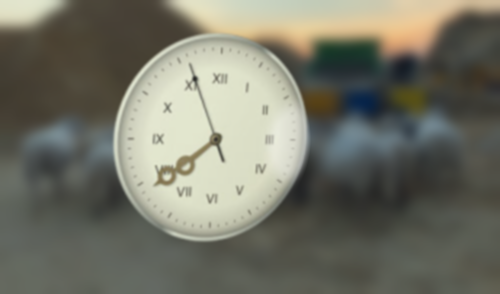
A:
7 h 38 min 56 s
